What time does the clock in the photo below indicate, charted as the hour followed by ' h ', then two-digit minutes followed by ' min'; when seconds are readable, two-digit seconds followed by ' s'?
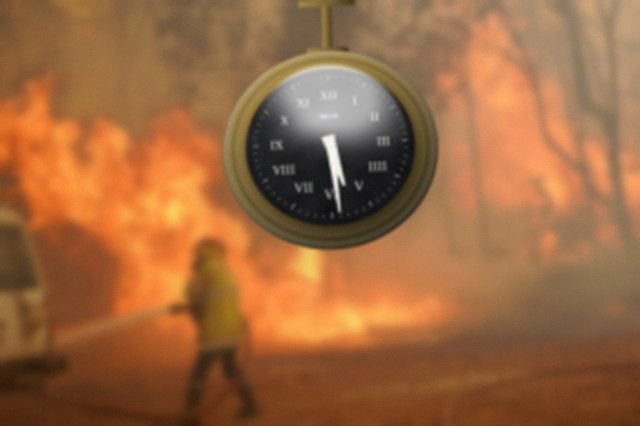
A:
5 h 29 min
